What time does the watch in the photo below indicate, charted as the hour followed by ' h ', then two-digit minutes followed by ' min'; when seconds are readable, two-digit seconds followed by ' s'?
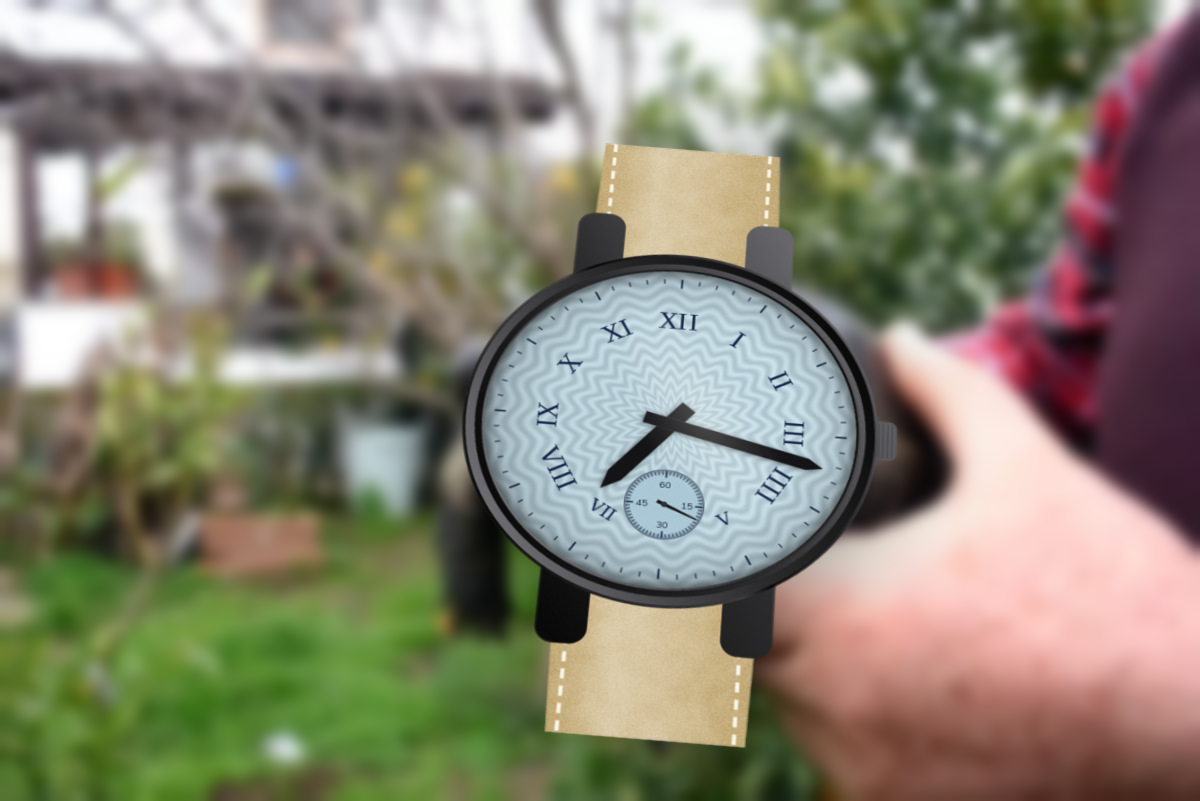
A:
7 h 17 min 19 s
